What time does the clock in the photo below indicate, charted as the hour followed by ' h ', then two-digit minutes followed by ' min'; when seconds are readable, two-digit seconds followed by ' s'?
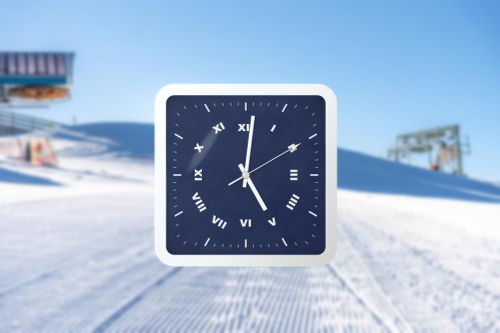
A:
5 h 01 min 10 s
